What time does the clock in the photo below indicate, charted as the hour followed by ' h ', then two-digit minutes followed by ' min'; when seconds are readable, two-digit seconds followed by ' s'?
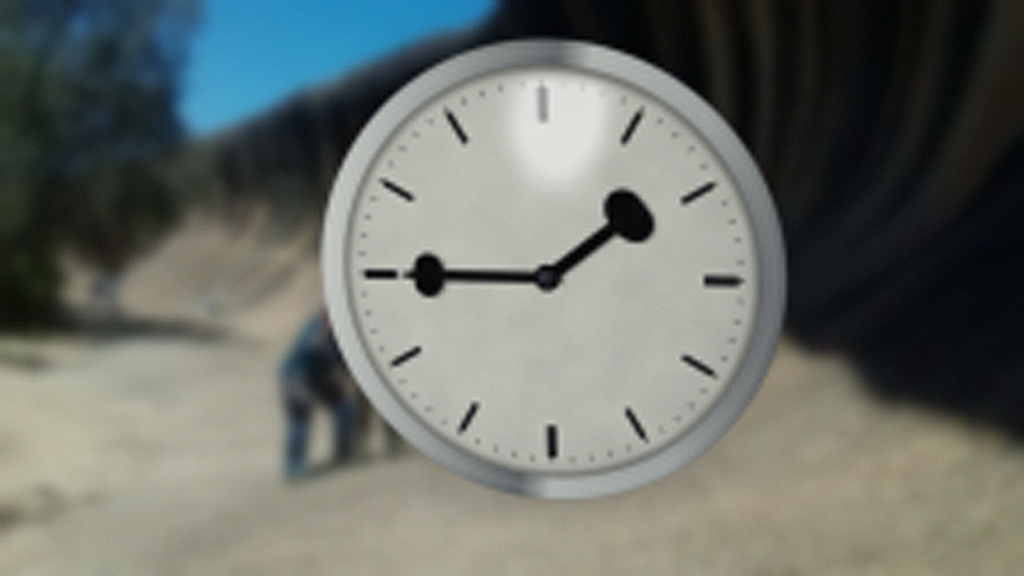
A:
1 h 45 min
